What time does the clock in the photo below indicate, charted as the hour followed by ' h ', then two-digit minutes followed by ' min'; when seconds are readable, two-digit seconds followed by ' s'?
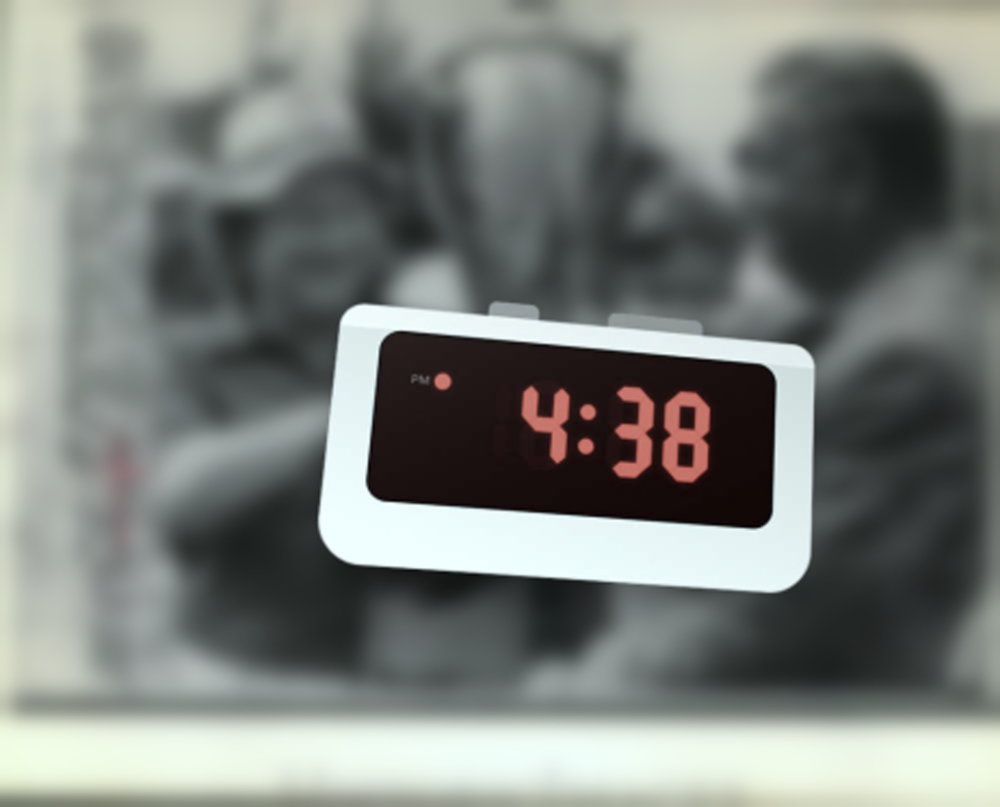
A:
4 h 38 min
